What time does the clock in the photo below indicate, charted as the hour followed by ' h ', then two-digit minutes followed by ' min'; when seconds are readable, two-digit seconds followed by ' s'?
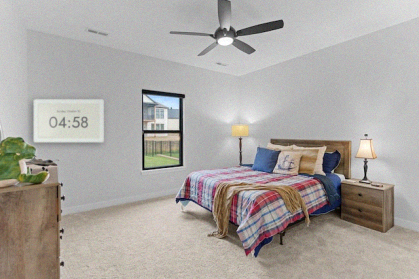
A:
4 h 58 min
